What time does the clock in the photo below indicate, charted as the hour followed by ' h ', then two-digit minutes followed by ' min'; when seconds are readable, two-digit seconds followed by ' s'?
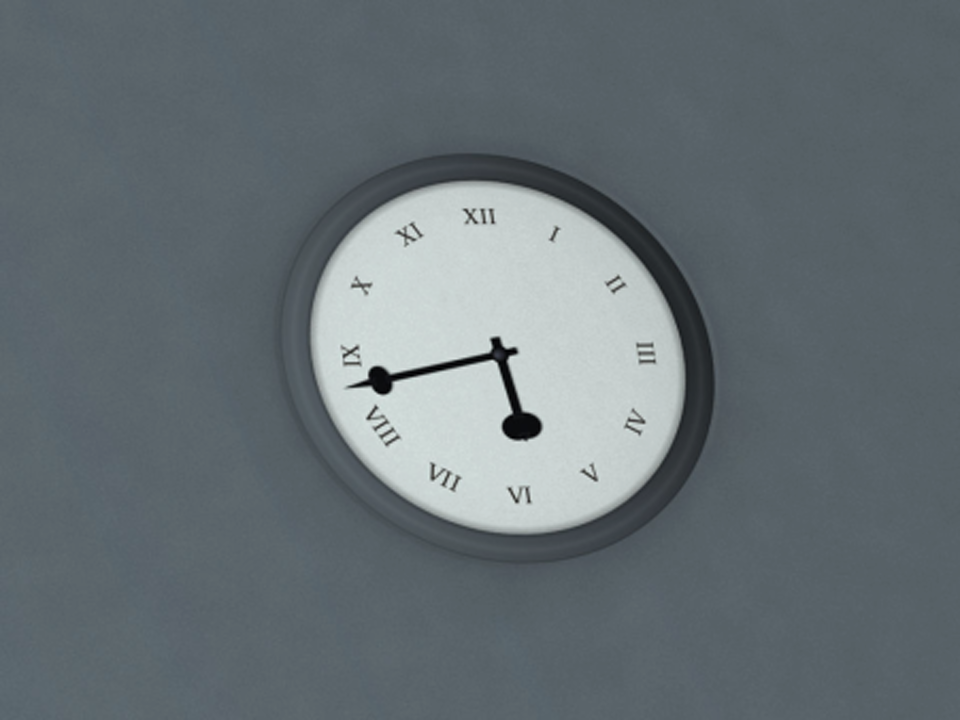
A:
5 h 43 min
